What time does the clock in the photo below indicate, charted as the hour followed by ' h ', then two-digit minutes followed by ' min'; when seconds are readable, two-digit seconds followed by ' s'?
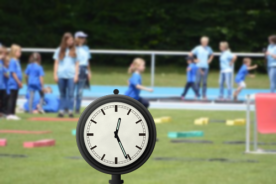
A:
12 h 26 min
